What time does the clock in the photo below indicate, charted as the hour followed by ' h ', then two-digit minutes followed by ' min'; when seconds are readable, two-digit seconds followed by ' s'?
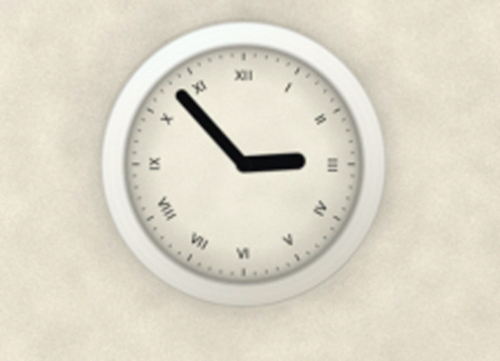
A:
2 h 53 min
